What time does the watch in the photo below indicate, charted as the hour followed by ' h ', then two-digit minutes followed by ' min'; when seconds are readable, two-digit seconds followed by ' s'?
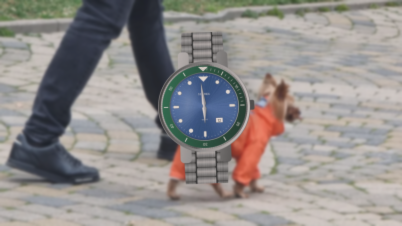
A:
5 h 59 min
